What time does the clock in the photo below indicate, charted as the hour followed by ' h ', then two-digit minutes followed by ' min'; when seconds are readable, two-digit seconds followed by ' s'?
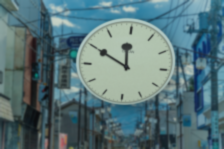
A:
11 h 50 min
